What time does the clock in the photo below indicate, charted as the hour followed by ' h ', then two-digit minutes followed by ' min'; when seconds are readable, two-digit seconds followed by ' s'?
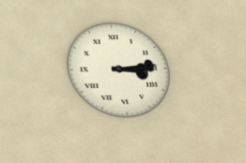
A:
3 h 14 min
